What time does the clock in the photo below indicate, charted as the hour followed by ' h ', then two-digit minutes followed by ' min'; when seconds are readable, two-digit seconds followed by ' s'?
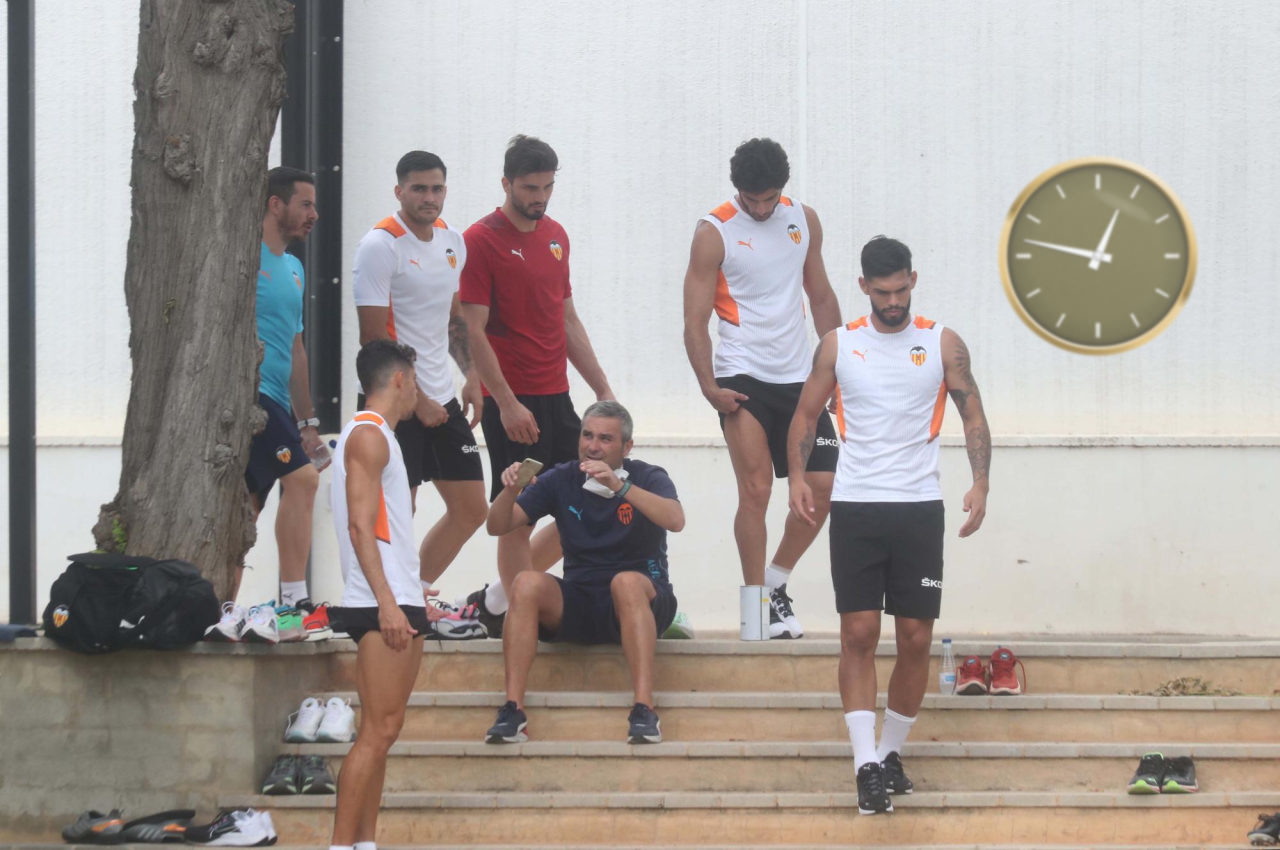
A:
12 h 47 min
